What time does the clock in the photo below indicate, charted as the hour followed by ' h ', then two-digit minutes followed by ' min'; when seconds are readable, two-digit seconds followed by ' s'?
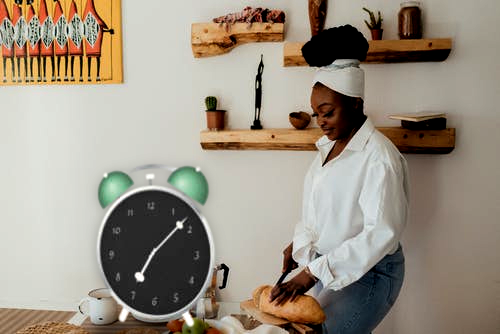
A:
7 h 08 min
